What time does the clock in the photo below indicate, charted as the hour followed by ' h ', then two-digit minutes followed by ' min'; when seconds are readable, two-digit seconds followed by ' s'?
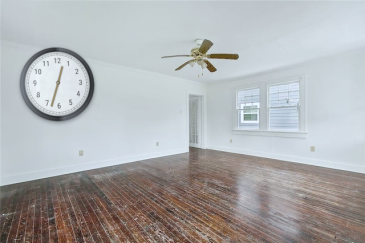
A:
12 h 33 min
